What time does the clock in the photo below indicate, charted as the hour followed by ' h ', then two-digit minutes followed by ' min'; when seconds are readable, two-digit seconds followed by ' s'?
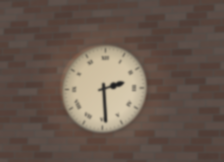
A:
2 h 29 min
